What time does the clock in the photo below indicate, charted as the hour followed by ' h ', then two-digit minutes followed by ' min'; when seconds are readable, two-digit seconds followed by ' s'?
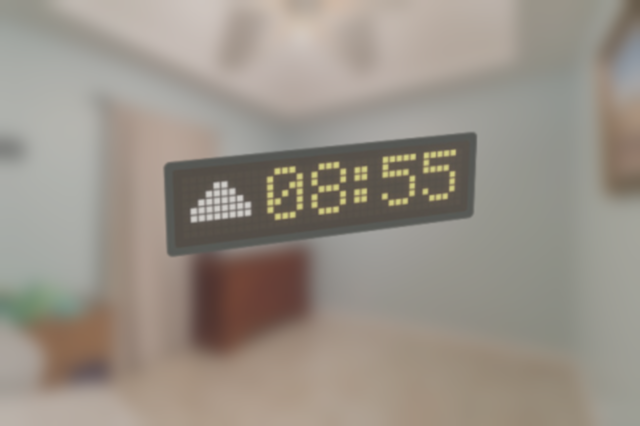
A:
8 h 55 min
